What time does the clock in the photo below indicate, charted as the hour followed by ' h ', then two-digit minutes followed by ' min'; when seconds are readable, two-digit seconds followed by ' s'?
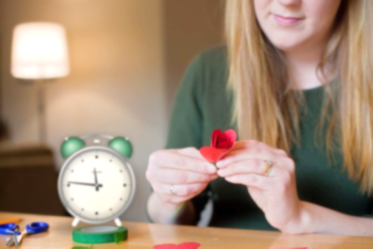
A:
11 h 46 min
